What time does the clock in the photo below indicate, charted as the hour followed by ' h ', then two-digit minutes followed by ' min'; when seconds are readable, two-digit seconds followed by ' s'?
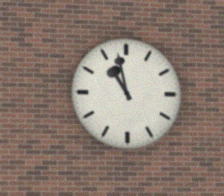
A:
10 h 58 min
